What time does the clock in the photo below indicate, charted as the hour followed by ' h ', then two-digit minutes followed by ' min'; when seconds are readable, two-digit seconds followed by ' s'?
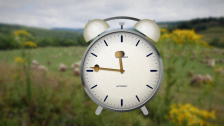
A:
11 h 46 min
